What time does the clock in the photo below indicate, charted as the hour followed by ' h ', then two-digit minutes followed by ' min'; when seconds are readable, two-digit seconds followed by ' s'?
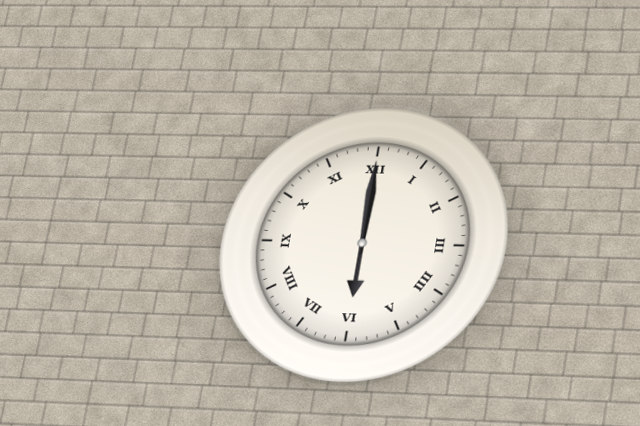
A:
6 h 00 min
